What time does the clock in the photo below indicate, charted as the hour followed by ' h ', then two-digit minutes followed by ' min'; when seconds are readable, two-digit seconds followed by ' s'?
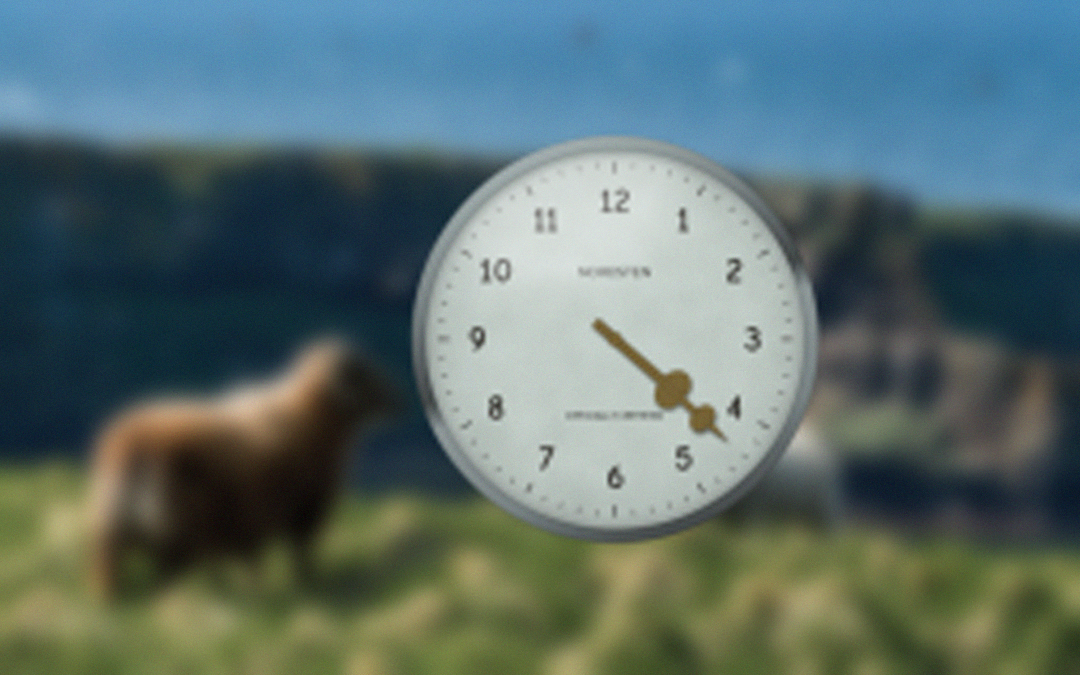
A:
4 h 22 min
